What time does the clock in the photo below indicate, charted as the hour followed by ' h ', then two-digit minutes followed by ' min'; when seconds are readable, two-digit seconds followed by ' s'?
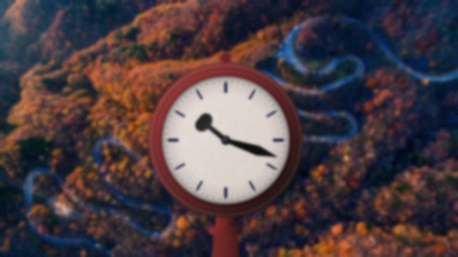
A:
10 h 18 min
